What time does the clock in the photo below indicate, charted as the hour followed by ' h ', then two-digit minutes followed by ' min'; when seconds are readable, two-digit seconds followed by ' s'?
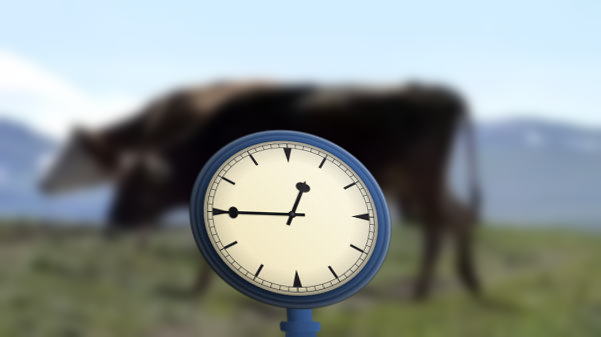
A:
12 h 45 min
